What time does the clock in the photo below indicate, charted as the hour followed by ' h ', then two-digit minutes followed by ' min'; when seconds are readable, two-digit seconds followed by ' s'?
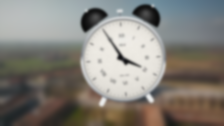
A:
3 h 55 min
